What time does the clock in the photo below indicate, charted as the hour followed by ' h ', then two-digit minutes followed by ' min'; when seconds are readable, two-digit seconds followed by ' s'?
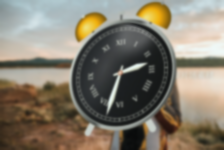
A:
2 h 33 min
